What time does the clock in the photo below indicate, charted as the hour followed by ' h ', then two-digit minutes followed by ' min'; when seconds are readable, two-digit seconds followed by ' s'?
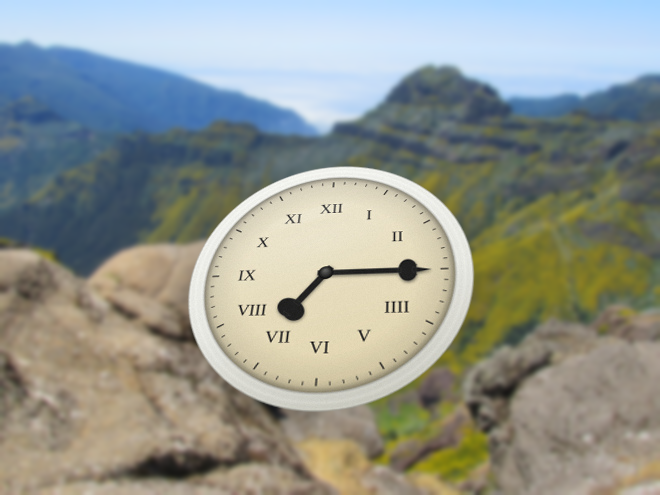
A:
7 h 15 min
